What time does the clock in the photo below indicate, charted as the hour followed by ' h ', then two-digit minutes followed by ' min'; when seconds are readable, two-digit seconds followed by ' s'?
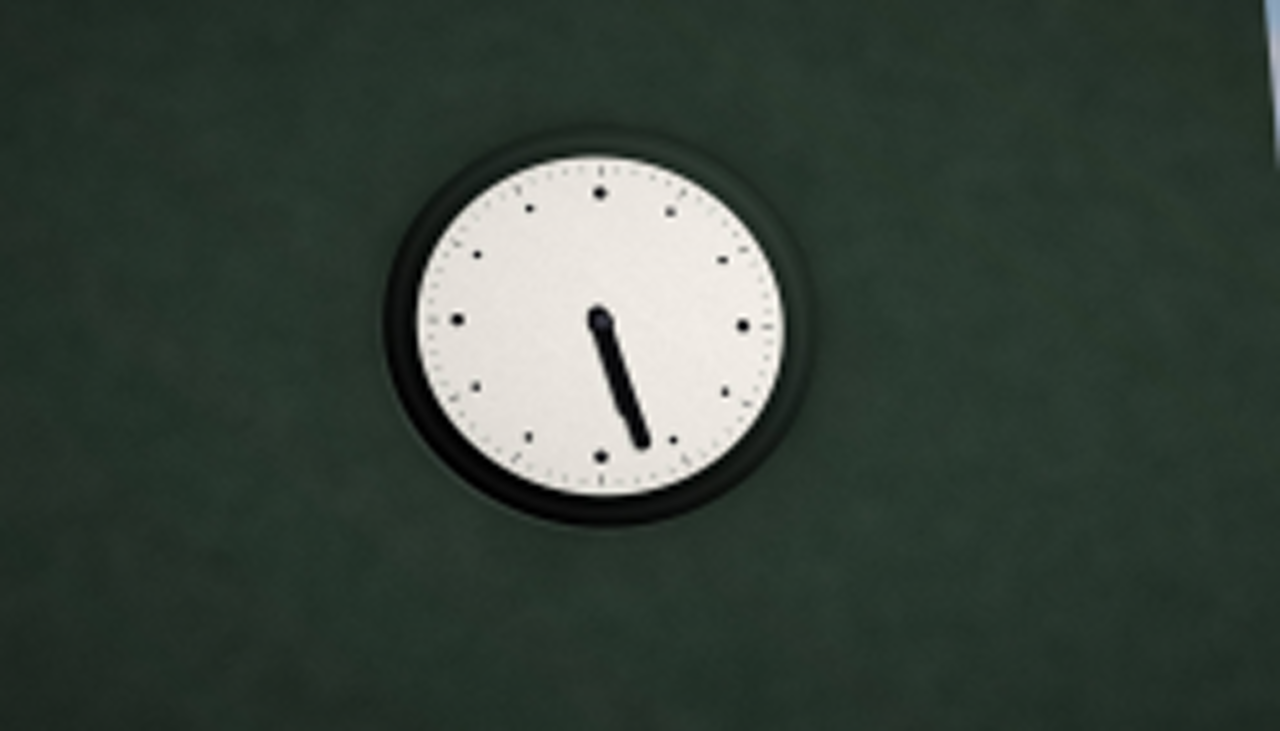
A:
5 h 27 min
